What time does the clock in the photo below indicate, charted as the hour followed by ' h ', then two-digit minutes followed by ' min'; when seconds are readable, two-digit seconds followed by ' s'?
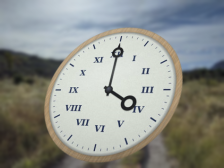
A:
4 h 00 min
